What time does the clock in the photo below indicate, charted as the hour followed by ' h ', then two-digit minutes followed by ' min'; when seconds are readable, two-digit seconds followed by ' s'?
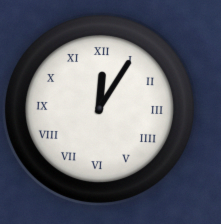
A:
12 h 05 min
